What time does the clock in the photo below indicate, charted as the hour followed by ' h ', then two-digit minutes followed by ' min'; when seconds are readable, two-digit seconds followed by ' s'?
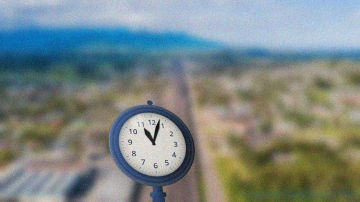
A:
11 h 03 min
